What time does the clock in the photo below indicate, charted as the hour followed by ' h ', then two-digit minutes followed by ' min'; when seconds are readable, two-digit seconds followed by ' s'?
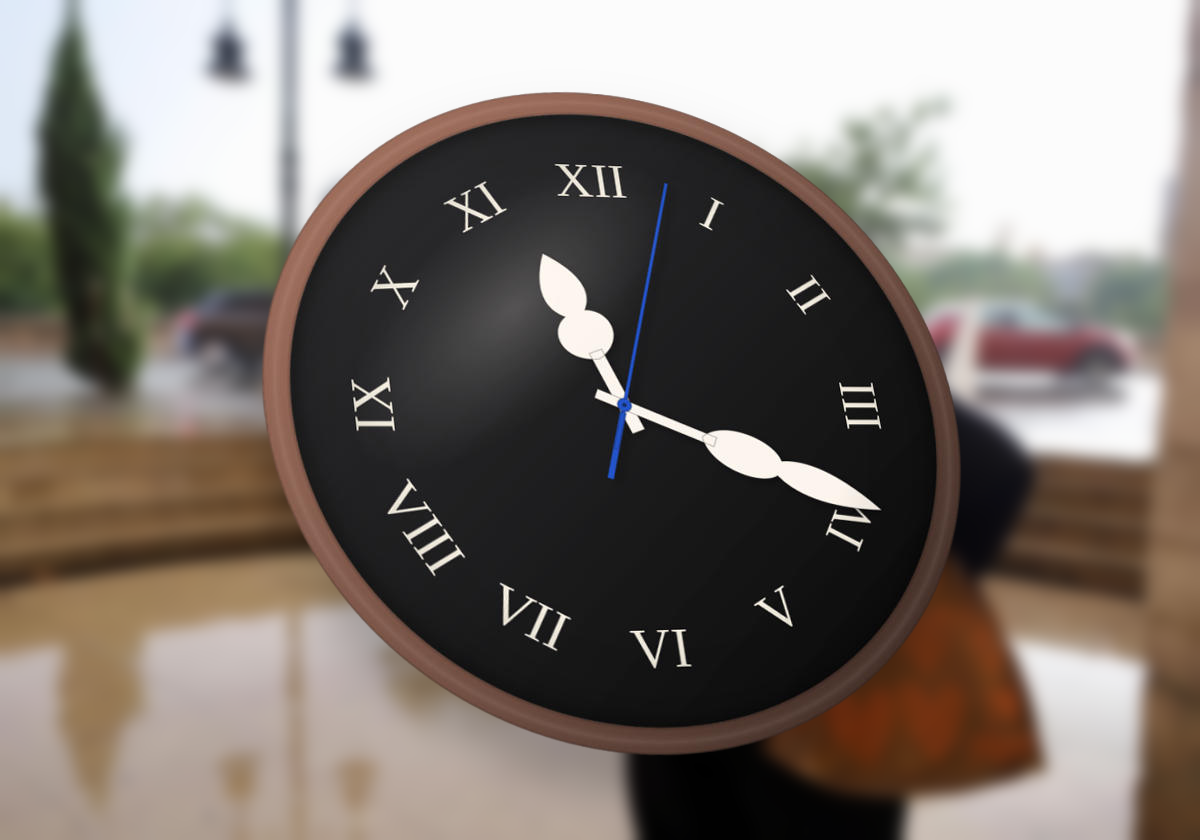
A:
11 h 19 min 03 s
